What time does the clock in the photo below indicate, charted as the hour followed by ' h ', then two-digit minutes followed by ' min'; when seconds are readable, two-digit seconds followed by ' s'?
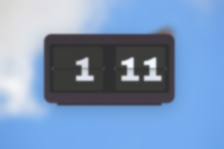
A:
1 h 11 min
